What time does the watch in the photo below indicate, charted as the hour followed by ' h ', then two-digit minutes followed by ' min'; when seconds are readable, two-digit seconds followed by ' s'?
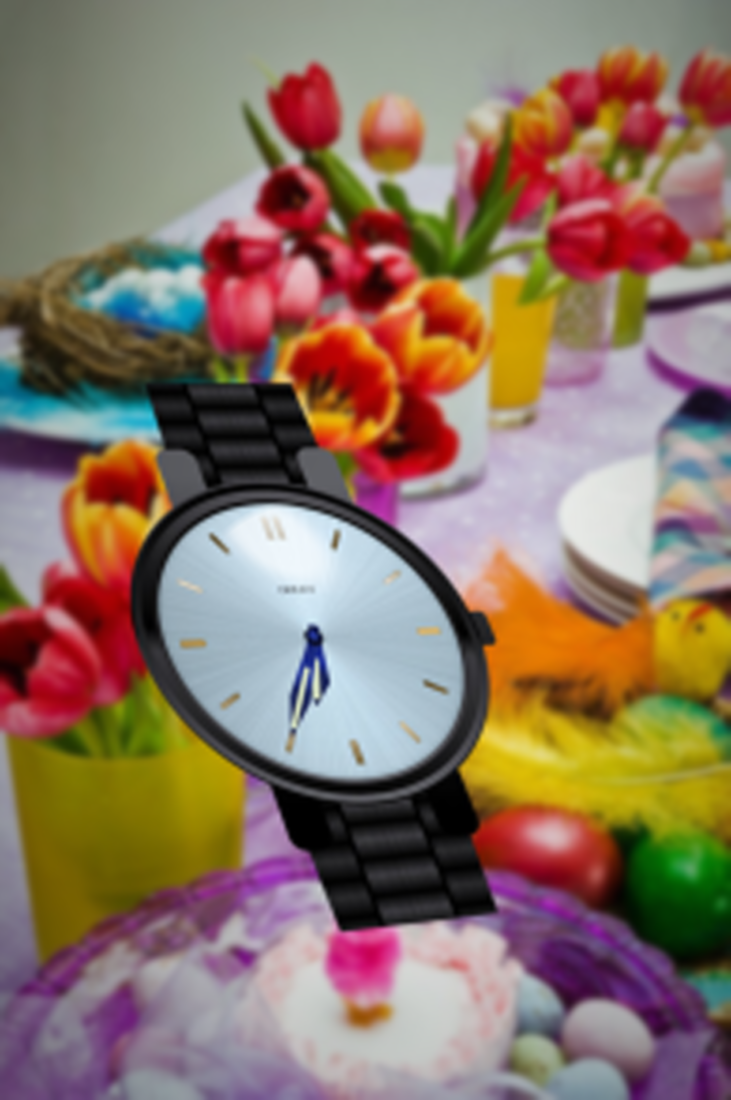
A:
6 h 35 min
